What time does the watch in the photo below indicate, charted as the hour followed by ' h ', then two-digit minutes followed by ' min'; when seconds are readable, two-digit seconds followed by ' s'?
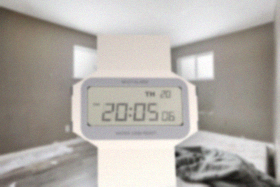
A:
20 h 05 min
